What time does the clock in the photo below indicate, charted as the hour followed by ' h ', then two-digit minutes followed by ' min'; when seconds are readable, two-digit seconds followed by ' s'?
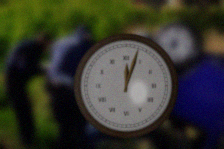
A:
12 h 03 min
